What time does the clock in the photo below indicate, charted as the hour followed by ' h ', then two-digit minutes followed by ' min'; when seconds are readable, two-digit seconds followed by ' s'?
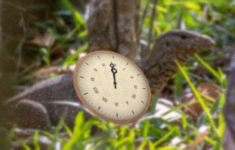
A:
11 h 59 min
